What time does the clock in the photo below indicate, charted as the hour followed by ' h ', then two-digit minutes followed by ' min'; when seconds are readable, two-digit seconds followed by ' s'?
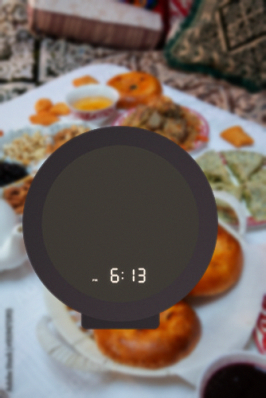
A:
6 h 13 min
